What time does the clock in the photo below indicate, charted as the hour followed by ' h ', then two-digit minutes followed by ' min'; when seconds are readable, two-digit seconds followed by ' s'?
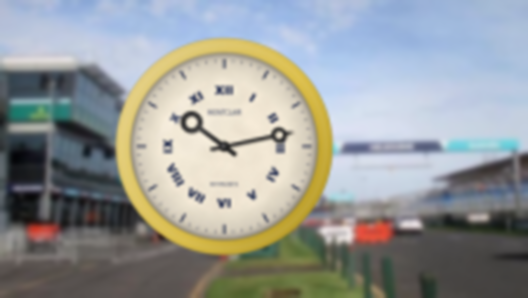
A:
10 h 13 min
